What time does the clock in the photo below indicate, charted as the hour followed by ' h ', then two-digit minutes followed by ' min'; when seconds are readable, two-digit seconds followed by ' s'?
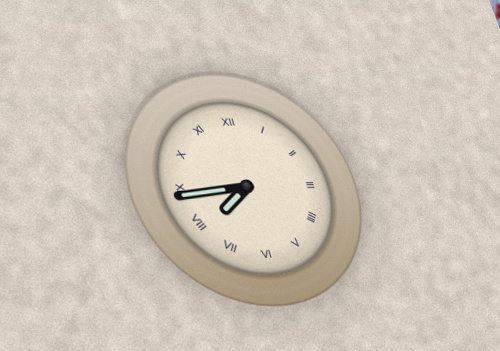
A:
7 h 44 min
